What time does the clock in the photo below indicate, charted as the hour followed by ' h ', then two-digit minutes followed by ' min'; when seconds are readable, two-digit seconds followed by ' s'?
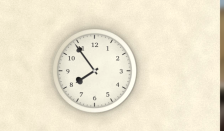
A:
7 h 54 min
